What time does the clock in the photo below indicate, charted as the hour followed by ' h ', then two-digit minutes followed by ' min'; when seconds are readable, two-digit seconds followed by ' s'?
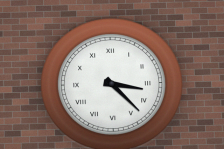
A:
3 h 23 min
